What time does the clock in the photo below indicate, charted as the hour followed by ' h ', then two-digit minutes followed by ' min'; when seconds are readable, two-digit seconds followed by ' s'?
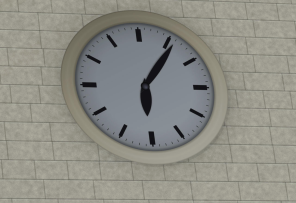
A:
6 h 06 min
